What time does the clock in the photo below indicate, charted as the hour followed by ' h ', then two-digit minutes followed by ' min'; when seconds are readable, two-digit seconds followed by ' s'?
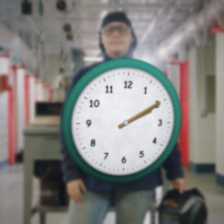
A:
2 h 10 min
